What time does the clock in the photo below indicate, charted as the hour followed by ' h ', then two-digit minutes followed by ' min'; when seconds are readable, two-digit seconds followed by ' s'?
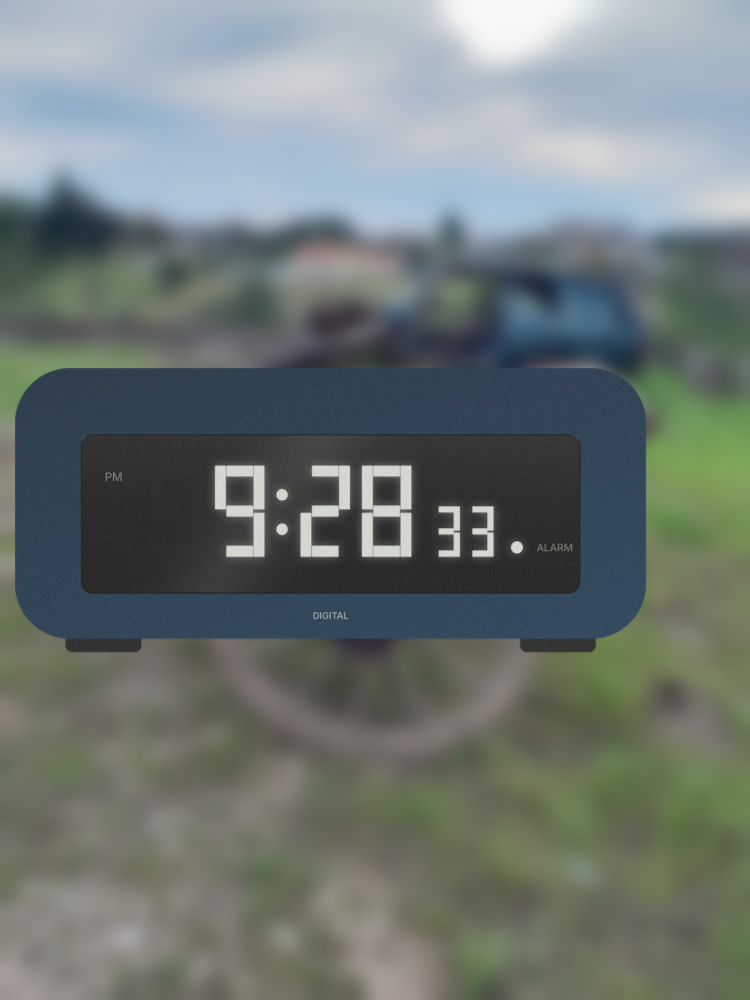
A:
9 h 28 min 33 s
